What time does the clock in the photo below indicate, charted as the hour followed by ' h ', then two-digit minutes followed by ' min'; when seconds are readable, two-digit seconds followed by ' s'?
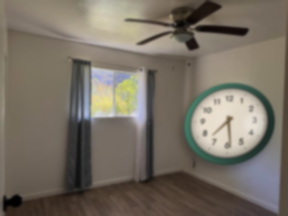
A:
7 h 29 min
